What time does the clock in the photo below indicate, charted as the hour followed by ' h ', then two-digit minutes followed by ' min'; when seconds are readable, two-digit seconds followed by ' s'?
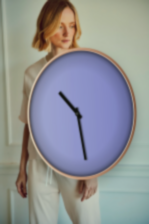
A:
10 h 28 min
